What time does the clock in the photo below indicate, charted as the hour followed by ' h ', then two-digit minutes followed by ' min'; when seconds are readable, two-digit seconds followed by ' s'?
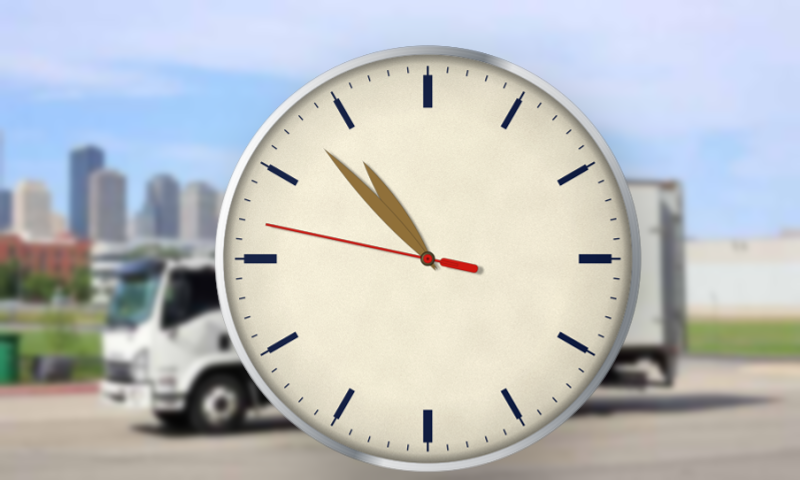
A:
10 h 52 min 47 s
